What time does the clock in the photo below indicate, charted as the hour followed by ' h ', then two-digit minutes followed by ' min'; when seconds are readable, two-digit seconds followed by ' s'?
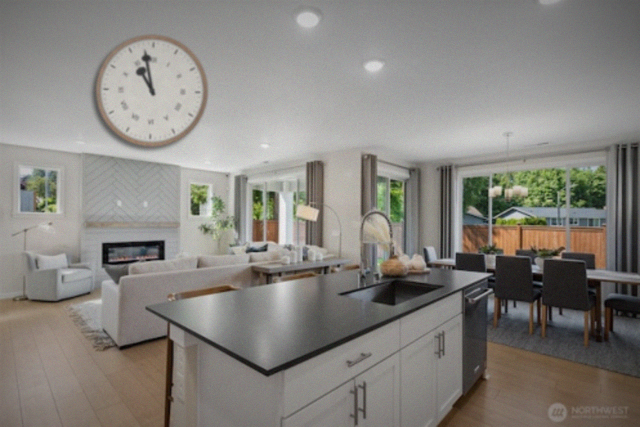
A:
10 h 58 min
